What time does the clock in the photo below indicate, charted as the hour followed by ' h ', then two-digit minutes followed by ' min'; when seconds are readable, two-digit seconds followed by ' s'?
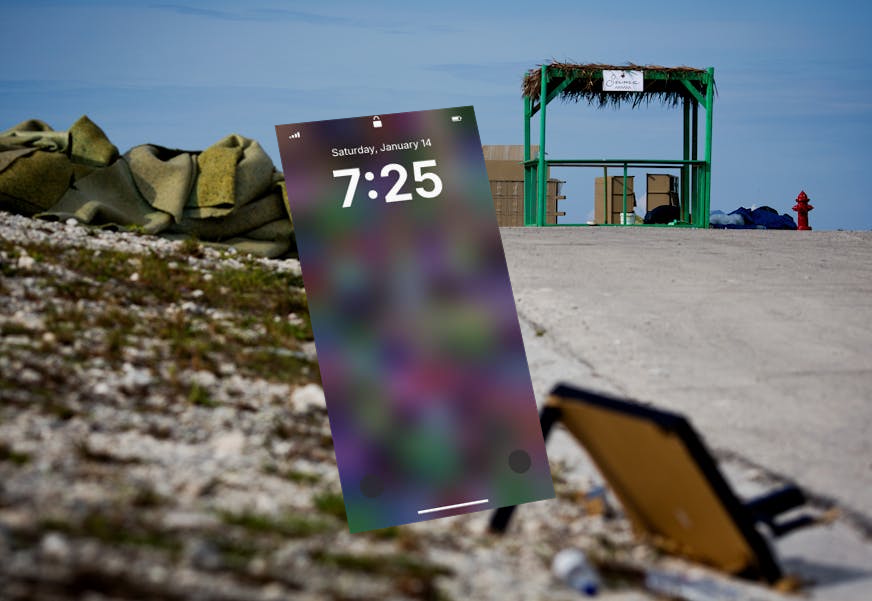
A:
7 h 25 min
